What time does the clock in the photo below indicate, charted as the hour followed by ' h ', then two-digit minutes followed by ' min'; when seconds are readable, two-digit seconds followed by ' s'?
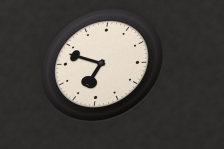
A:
6 h 48 min
